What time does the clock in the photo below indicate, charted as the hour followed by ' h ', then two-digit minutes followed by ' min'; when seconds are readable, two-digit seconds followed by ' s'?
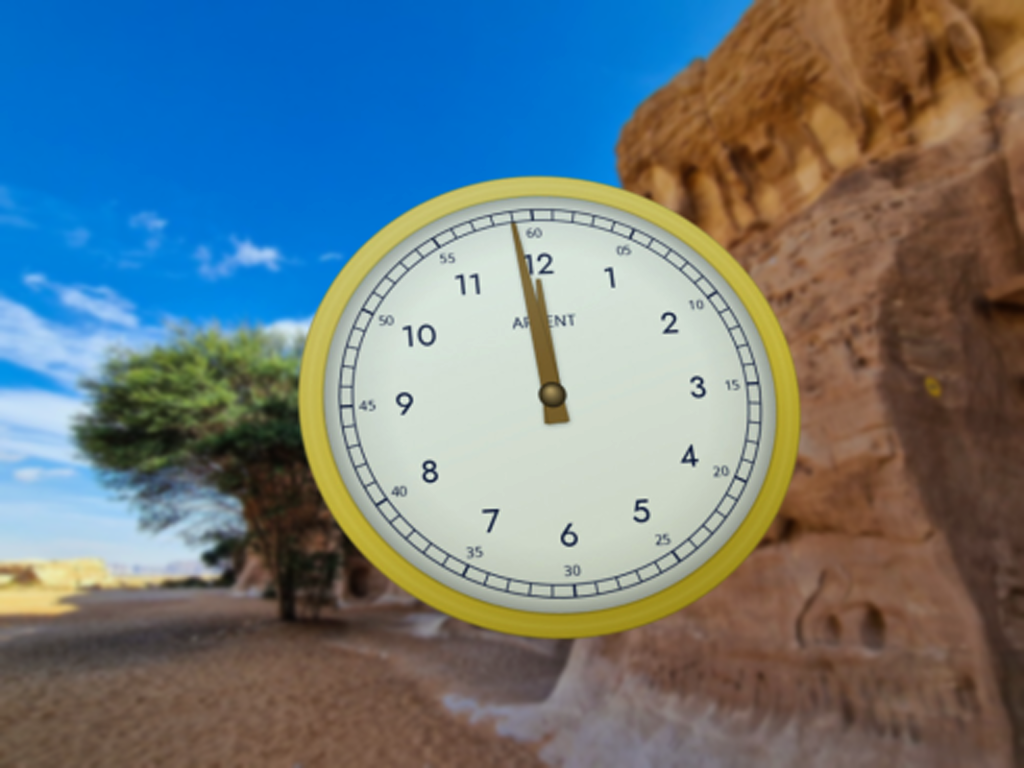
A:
11 h 59 min
